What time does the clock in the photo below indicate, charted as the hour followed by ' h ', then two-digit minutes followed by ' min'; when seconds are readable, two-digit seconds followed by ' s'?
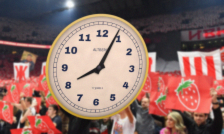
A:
8 h 04 min
